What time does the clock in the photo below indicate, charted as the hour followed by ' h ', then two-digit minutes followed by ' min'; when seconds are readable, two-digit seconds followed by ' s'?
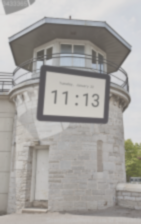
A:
11 h 13 min
